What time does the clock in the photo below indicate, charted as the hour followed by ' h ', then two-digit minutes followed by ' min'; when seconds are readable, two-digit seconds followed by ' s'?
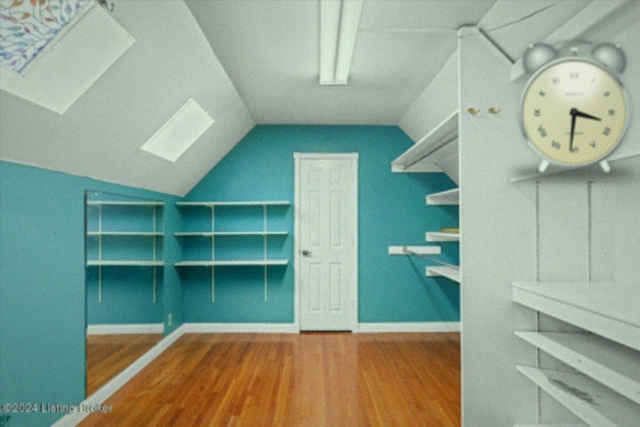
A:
3 h 31 min
